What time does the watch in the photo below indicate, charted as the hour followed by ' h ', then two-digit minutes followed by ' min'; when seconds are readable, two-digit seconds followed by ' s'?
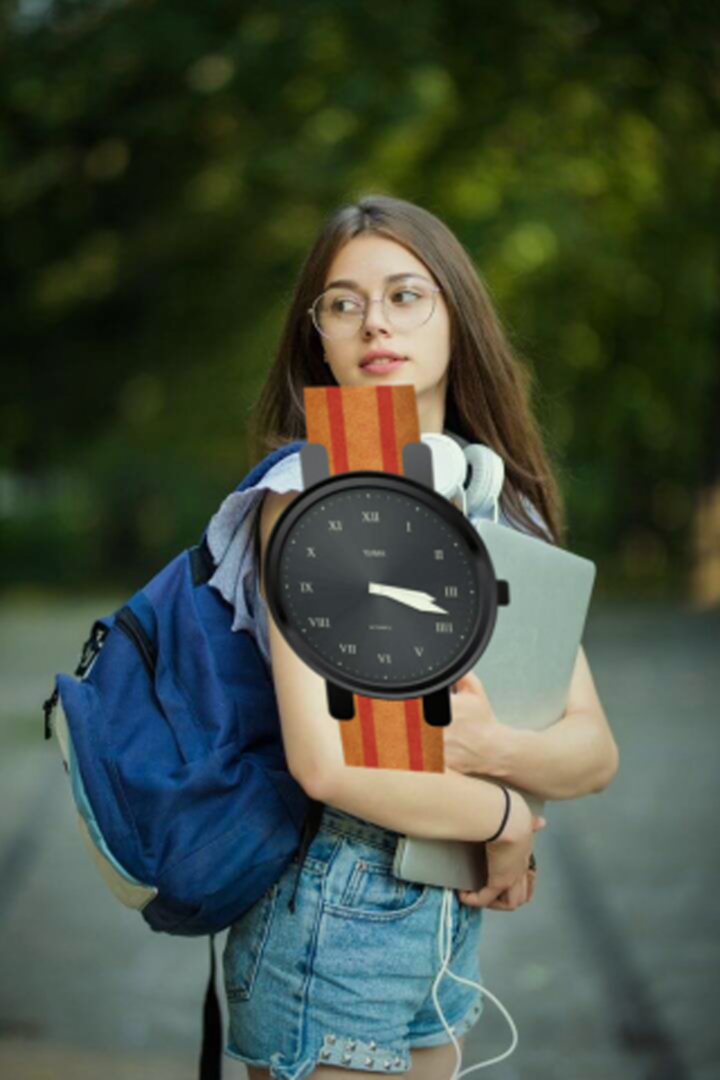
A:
3 h 18 min
